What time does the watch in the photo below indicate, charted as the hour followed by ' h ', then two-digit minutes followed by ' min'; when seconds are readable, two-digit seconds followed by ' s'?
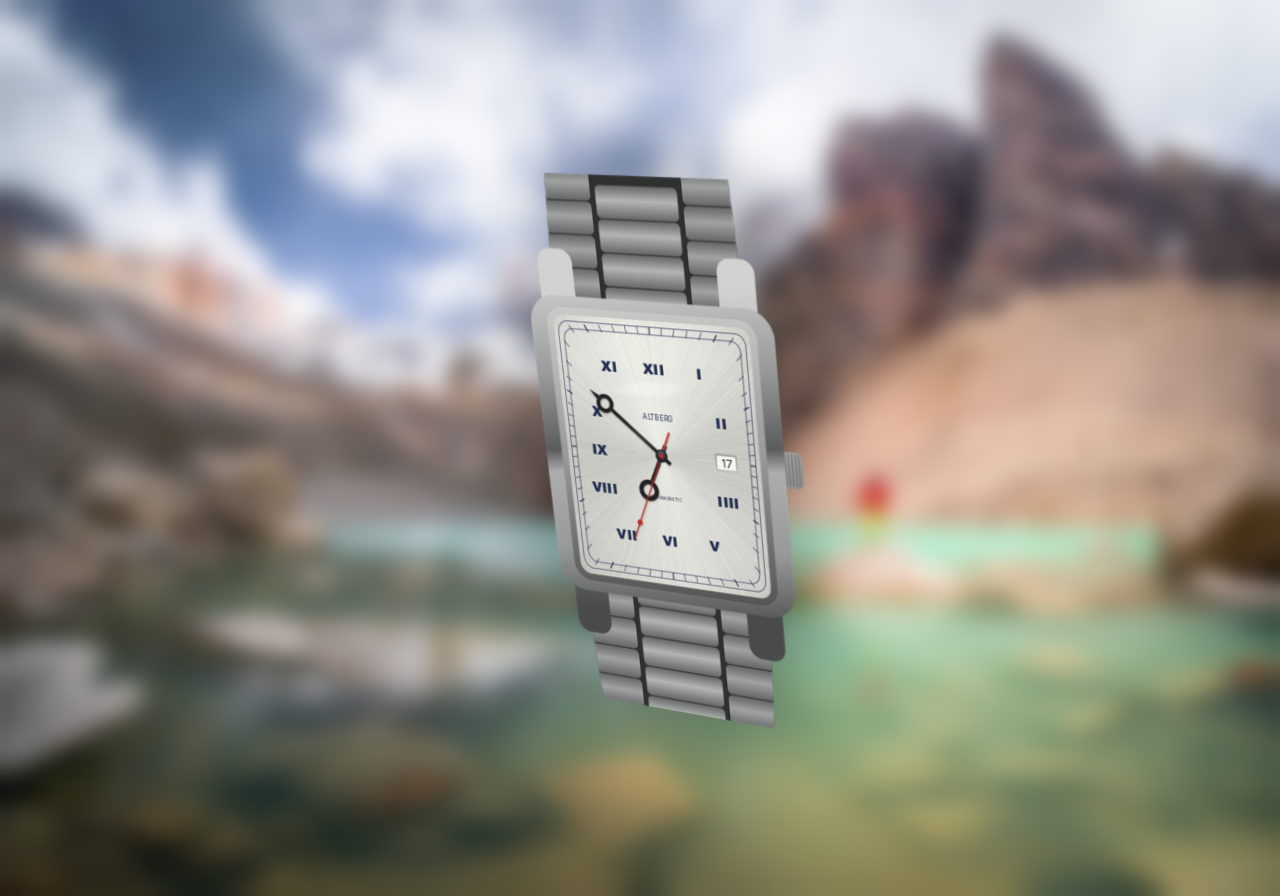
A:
6 h 51 min 34 s
